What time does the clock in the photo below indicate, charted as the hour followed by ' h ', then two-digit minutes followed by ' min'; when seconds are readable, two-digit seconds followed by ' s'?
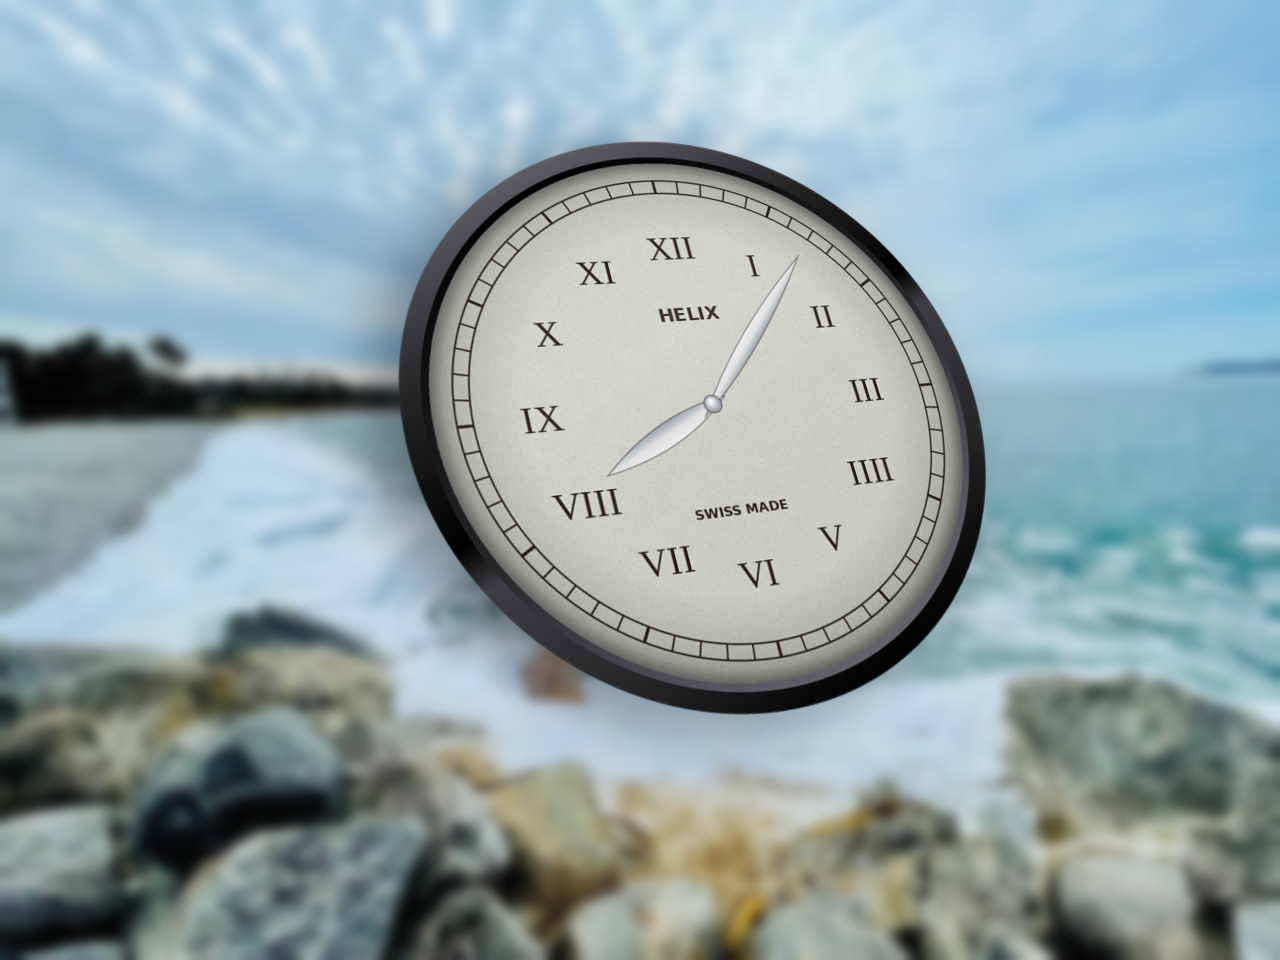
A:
8 h 07 min
